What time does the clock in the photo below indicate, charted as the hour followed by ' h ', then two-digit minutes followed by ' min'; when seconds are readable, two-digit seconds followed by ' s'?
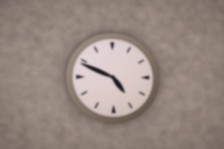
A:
4 h 49 min
